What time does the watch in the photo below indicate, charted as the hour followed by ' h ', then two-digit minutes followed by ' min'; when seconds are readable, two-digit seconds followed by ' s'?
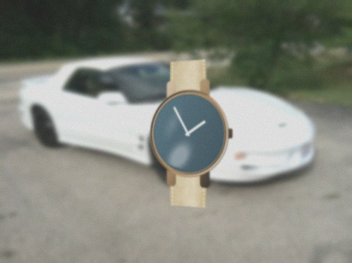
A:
1 h 55 min
